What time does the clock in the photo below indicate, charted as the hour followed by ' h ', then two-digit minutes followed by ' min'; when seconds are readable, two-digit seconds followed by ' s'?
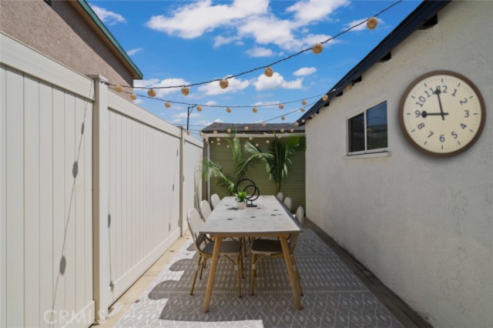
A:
8 h 58 min
